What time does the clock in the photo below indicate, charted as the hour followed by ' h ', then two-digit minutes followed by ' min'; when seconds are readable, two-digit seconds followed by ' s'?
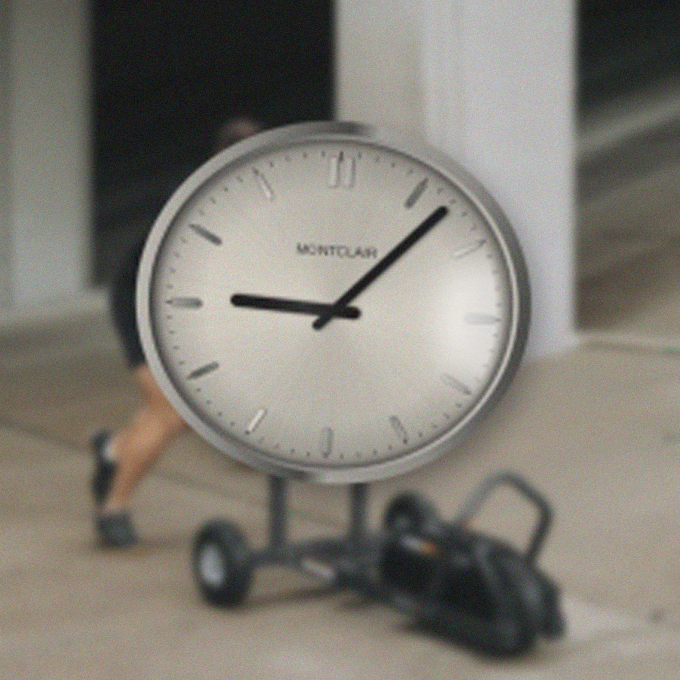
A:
9 h 07 min
